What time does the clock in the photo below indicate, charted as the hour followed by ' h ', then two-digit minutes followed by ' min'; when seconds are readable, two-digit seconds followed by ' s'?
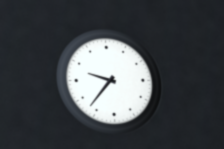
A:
9 h 37 min
